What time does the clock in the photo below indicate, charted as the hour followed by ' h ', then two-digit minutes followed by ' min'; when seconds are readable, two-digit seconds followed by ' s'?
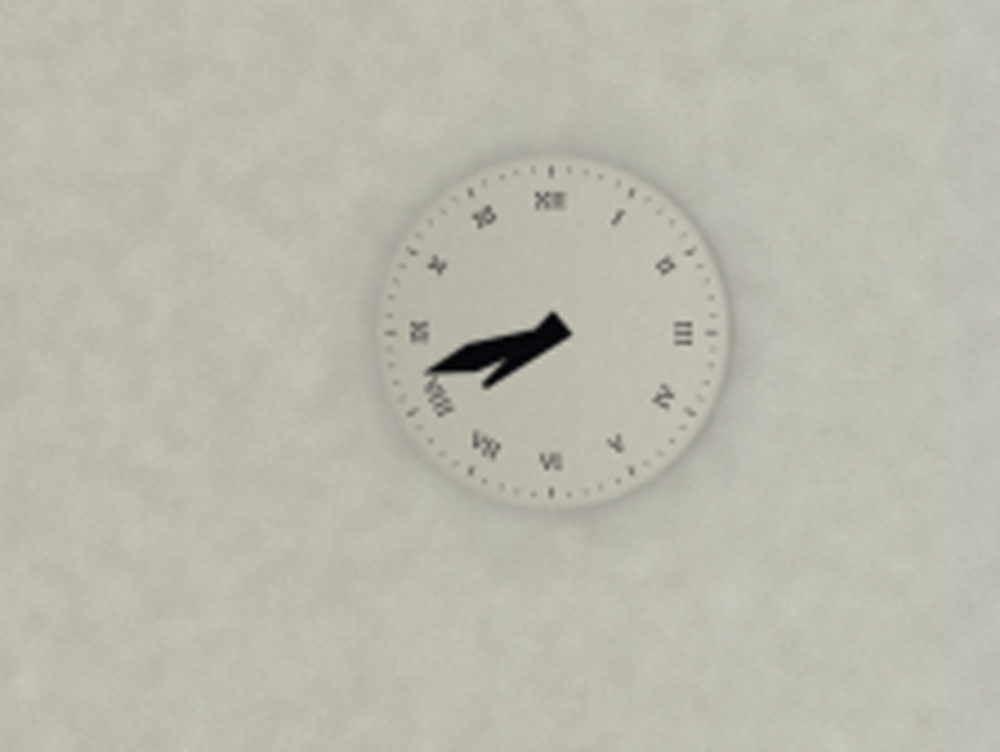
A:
7 h 42 min
